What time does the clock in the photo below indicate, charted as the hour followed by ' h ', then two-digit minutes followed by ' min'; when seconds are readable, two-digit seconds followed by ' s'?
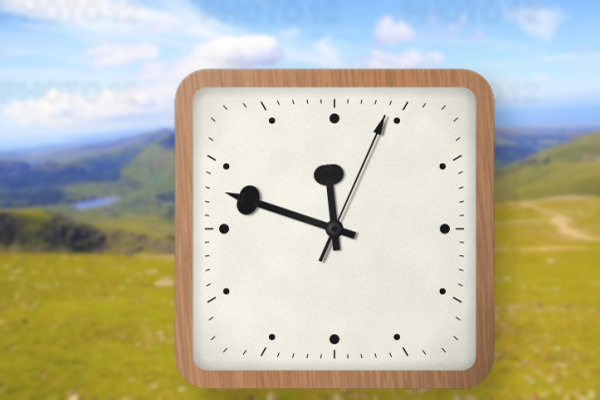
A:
11 h 48 min 04 s
